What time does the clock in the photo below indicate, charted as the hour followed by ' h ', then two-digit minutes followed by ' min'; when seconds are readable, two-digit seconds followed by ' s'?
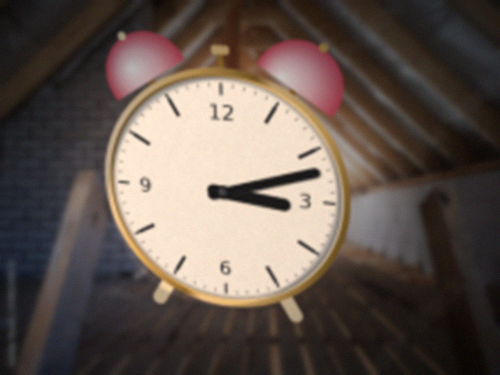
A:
3 h 12 min
